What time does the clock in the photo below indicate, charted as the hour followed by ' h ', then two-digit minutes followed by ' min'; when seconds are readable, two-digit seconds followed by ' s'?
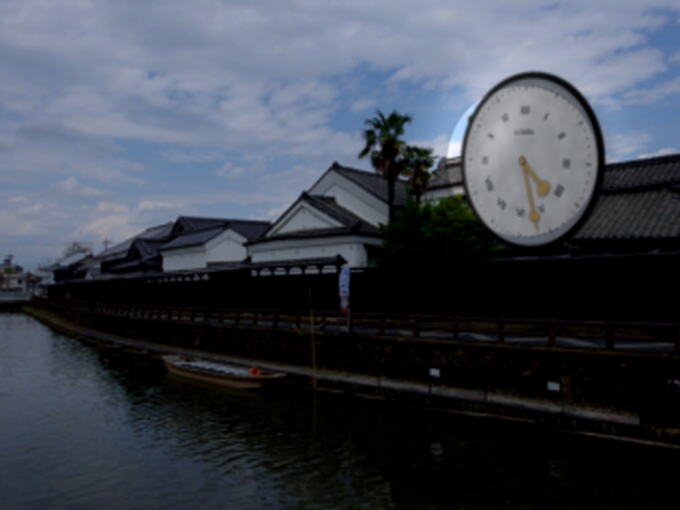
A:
4 h 27 min
